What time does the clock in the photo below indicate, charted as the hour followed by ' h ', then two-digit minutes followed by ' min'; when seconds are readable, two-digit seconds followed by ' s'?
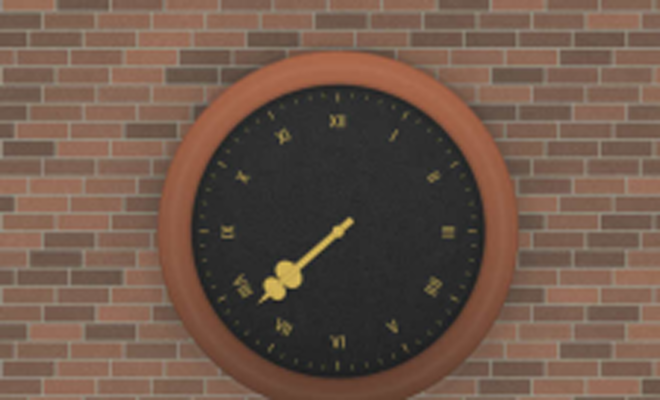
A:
7 h 38 min
